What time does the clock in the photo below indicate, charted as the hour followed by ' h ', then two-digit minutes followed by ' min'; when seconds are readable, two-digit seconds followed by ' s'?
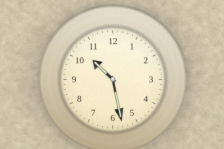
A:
10 h 28 min
